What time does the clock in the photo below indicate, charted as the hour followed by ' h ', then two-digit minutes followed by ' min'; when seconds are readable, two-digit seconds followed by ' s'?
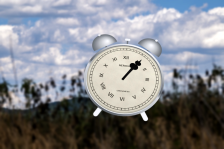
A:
1 h 06 min
